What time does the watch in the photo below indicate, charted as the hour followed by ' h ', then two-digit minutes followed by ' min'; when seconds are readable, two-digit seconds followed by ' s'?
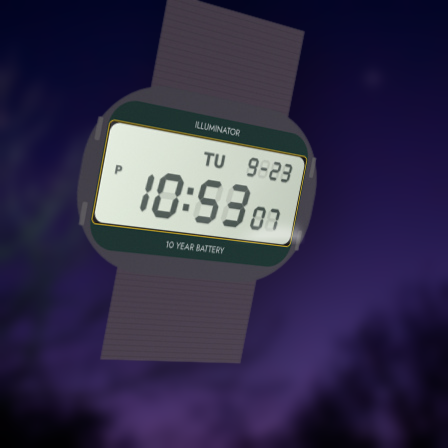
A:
10 h 53 min 07 s
